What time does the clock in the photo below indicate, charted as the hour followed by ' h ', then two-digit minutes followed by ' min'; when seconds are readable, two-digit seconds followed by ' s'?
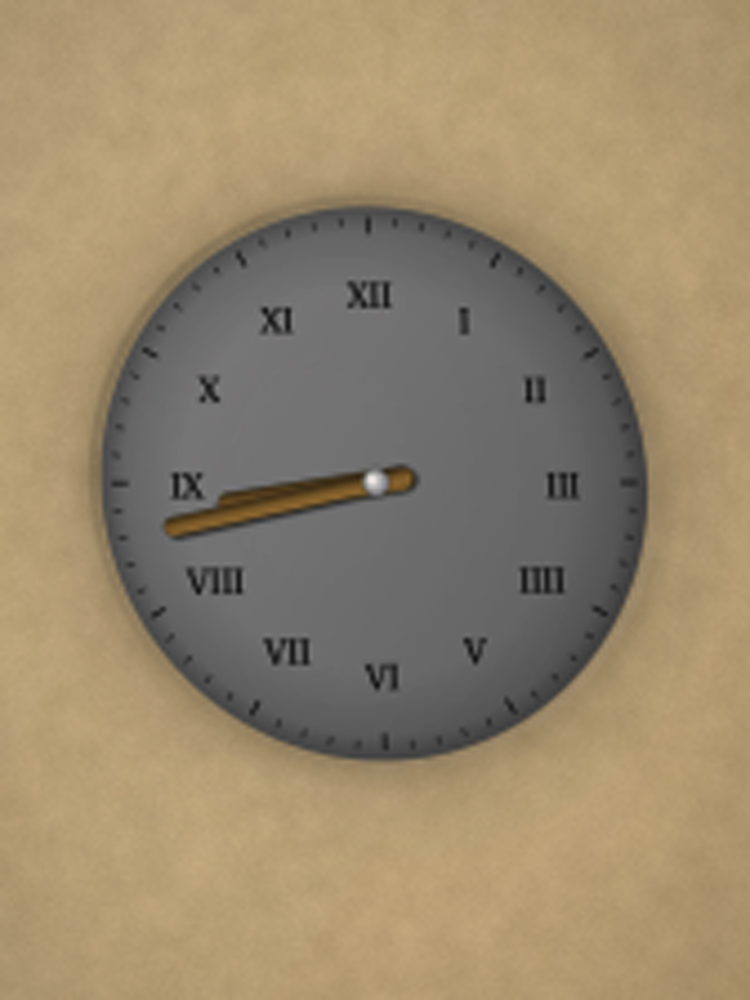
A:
8 h 43 min
